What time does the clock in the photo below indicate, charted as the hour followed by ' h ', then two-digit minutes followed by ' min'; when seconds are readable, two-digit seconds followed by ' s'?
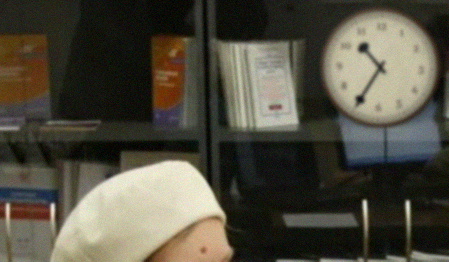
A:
10 h 35 min
